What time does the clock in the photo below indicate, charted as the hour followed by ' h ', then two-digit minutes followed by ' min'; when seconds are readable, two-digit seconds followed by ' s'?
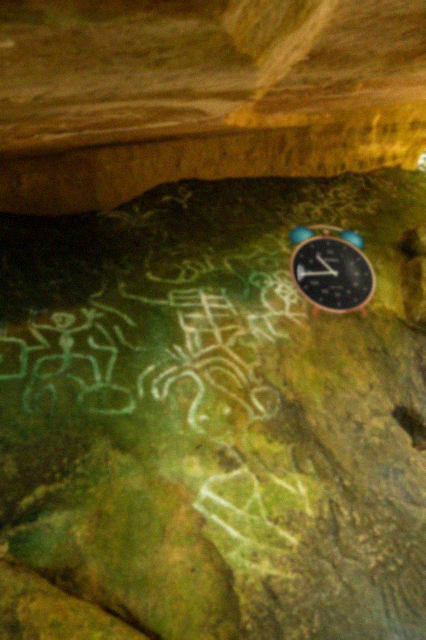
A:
10 h 44 min
